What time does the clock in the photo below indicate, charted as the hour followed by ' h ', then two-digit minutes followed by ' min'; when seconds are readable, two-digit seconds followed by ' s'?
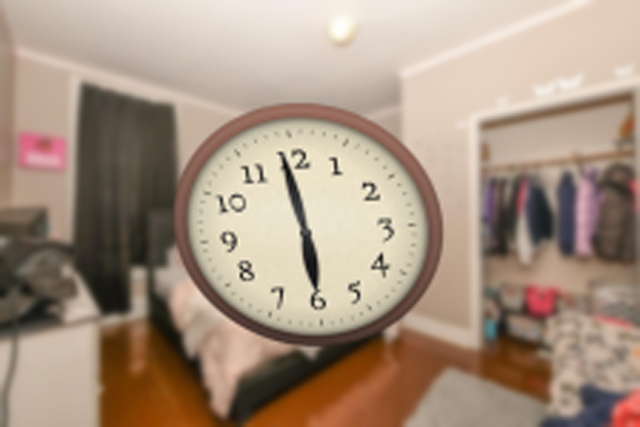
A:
5 h 59 min
